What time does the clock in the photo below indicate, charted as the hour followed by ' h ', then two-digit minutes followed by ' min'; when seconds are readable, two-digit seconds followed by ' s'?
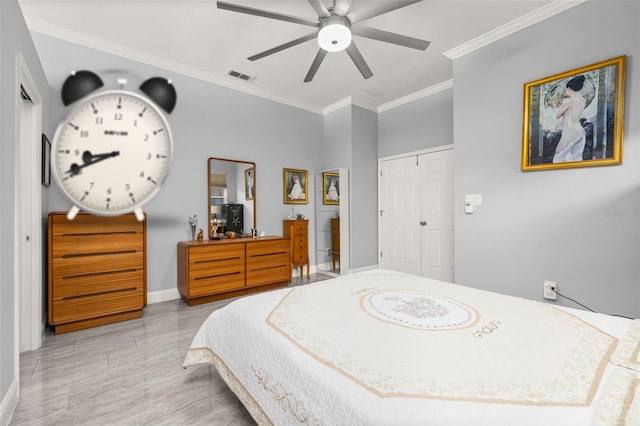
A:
8 h 41 min
